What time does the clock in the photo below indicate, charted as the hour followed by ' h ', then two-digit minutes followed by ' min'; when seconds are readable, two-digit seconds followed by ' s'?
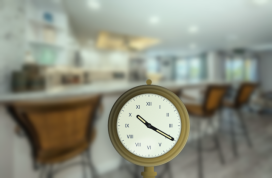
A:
10 h 20 min
